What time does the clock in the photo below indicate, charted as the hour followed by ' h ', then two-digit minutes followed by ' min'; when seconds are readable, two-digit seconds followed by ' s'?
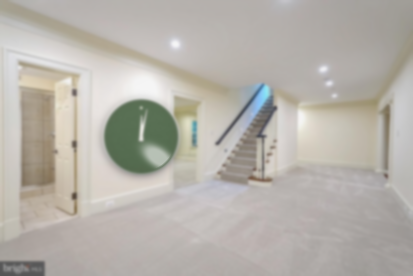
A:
12 h 02 min
